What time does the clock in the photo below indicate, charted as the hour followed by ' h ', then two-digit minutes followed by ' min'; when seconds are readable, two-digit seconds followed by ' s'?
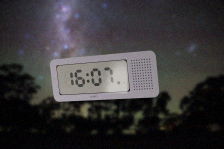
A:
16 h 07 min
